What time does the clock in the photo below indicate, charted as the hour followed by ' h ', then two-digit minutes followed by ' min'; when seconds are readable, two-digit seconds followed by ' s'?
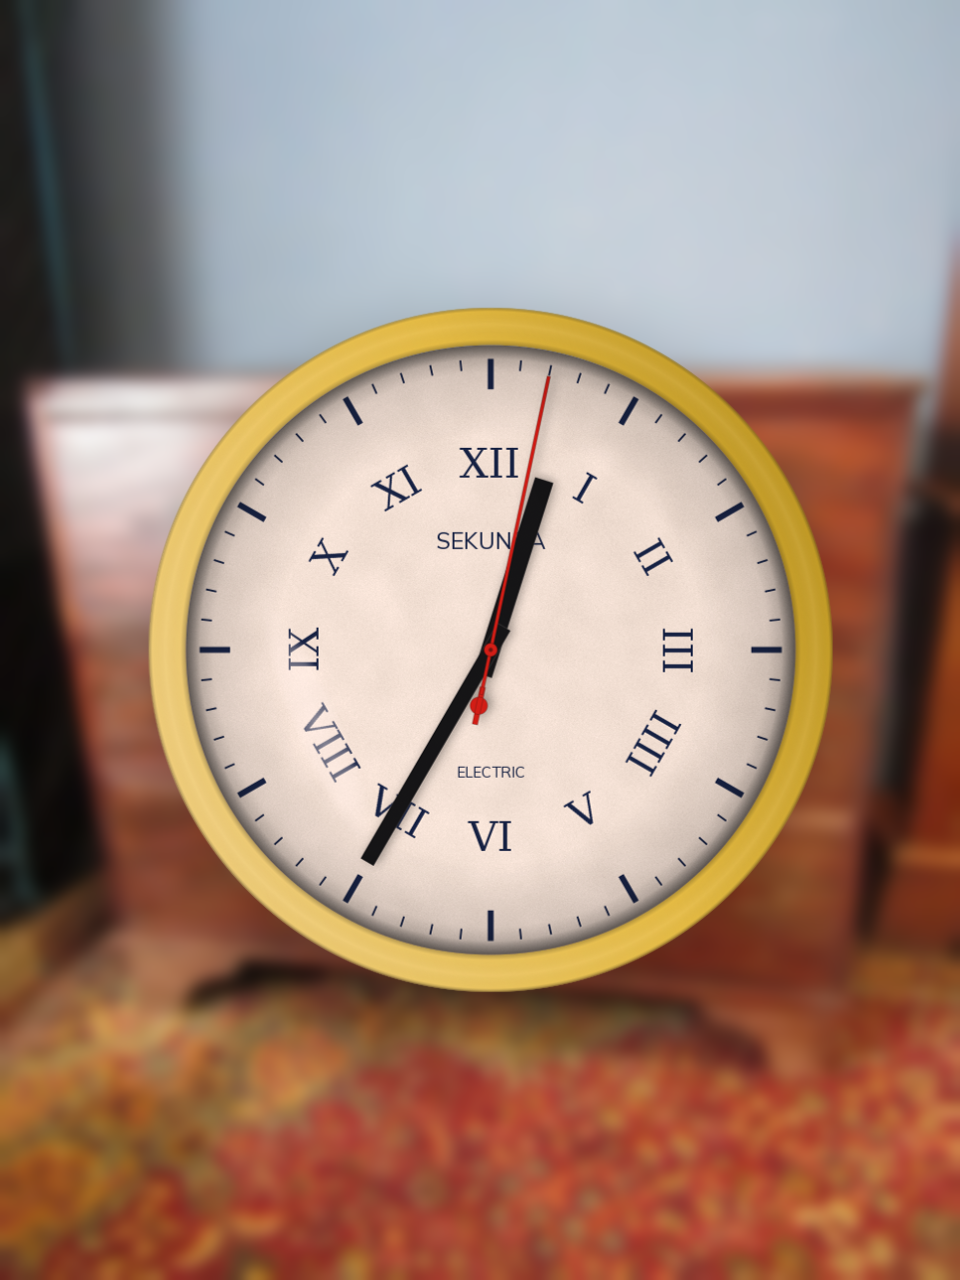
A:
12 h 35 min 02 s
